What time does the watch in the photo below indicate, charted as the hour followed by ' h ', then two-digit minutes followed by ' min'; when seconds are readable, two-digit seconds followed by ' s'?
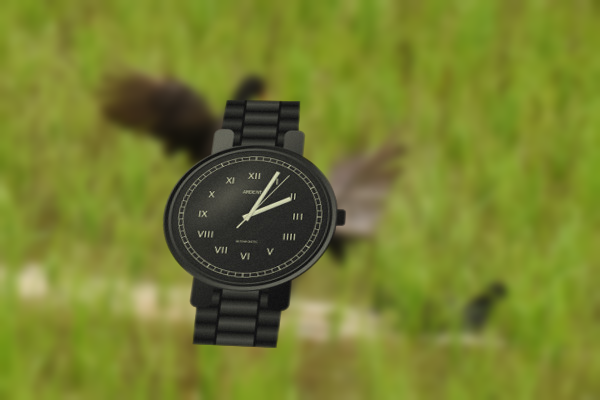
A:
2 h 04 min 06 s
